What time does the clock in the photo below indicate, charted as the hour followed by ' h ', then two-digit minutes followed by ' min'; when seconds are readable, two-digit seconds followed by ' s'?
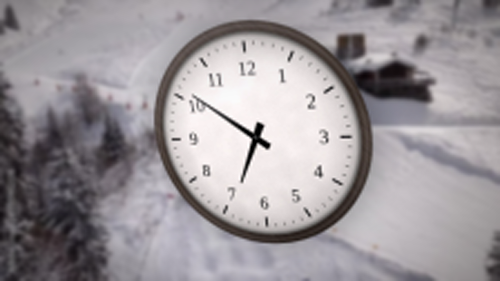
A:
6 h 51 min
